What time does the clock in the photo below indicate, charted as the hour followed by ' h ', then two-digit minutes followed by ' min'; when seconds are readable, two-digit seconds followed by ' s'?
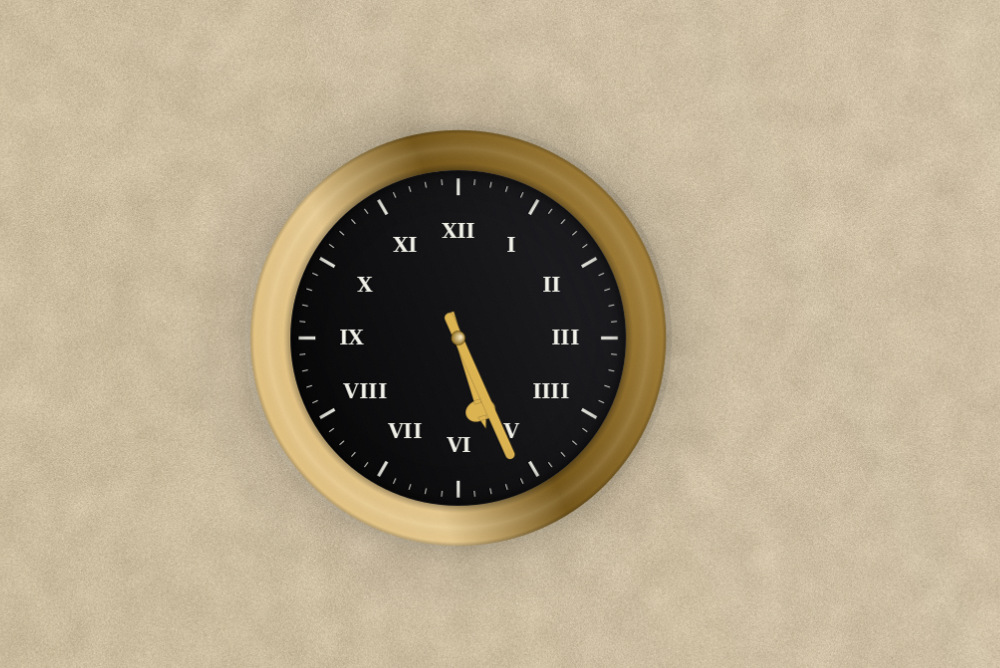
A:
5 h 26 min
